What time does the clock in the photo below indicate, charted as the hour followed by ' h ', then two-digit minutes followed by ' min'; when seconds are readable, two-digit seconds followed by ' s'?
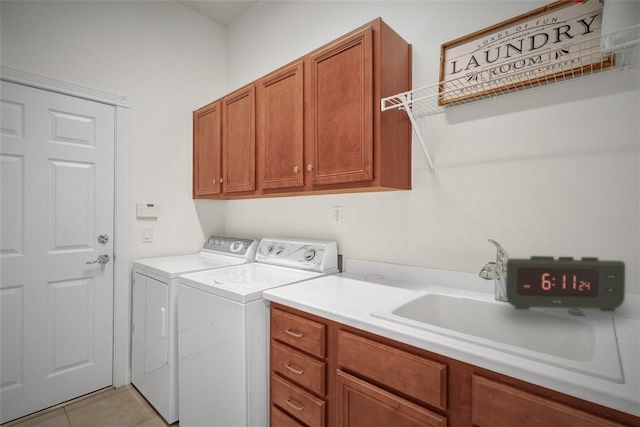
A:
6 h 11 min
